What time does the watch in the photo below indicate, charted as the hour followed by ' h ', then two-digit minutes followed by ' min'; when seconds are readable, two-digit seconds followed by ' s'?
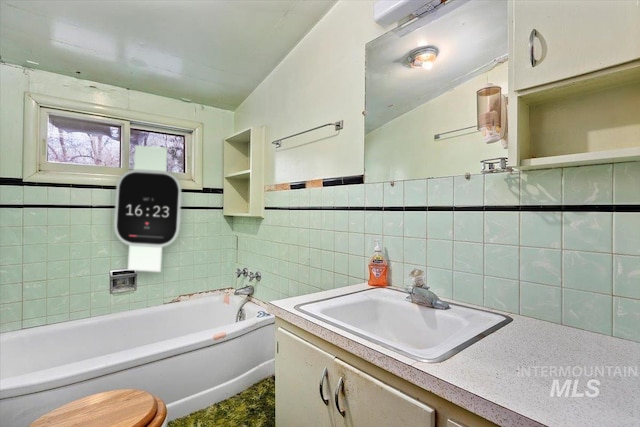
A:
16 h 23 min
